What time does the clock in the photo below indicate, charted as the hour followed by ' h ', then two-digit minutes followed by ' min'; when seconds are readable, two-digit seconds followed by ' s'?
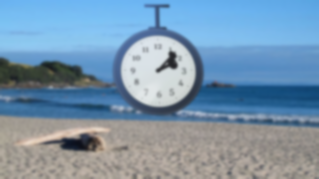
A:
2 h 07 min
